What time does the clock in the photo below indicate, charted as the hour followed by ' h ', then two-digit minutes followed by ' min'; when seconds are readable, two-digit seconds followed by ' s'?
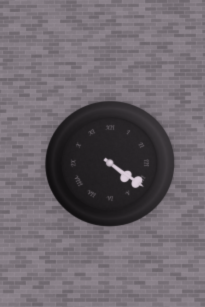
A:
4 h 21 min
